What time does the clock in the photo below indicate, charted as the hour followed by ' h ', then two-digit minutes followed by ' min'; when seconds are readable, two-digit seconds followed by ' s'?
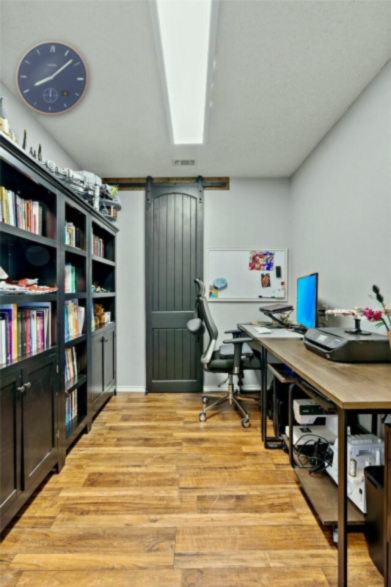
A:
8 h 08 min
